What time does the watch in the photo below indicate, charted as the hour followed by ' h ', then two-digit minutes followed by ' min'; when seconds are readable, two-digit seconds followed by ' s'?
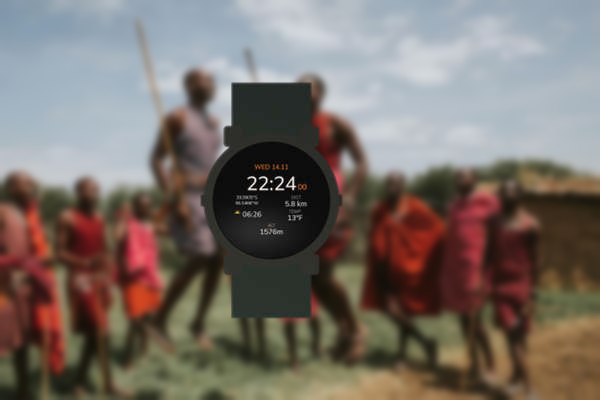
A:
22 h 24 min 00 s
